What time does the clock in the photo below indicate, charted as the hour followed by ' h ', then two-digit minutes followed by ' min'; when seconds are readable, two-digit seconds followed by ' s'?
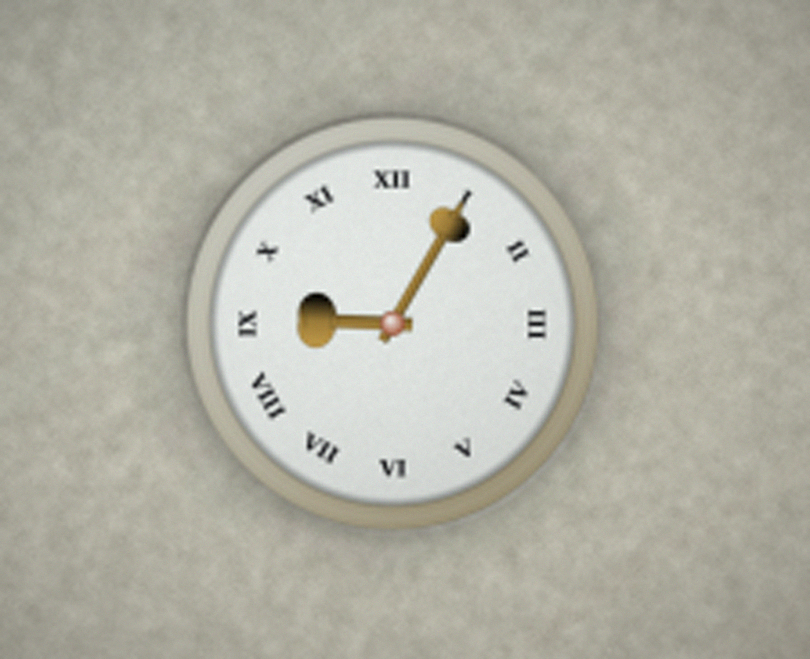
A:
9 h 05 min
